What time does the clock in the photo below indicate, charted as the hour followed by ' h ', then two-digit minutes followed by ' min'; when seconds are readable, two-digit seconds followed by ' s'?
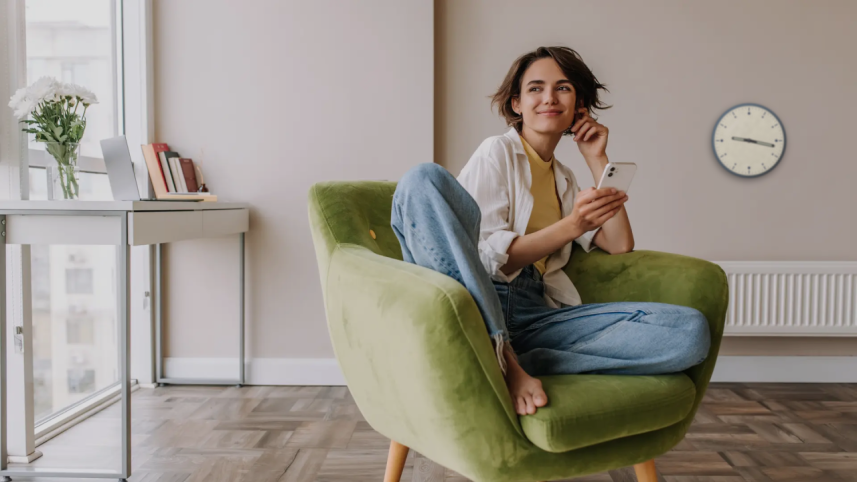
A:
9 h 17 min
